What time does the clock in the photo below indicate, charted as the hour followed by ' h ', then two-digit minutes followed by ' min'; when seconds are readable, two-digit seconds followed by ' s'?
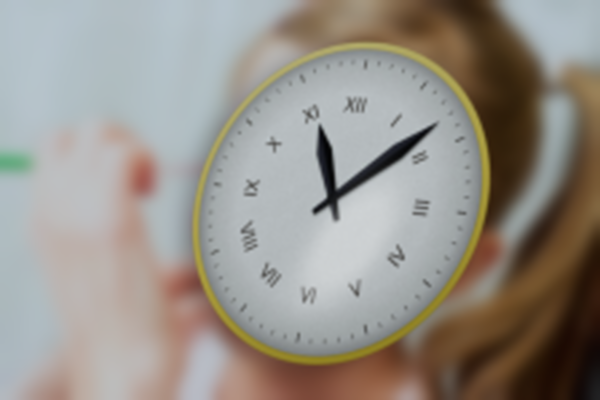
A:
11 h 08 min
